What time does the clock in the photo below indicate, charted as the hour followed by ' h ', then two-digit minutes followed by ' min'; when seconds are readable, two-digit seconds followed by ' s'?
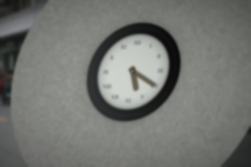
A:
5 h 20 min
